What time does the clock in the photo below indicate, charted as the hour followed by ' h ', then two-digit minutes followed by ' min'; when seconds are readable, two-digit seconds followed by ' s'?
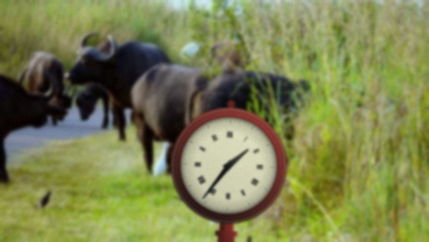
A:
1 h 36 min
